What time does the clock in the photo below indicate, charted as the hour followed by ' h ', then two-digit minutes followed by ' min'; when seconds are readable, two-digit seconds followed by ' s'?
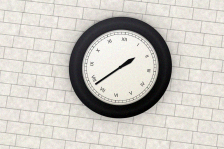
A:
1 h 38 min
